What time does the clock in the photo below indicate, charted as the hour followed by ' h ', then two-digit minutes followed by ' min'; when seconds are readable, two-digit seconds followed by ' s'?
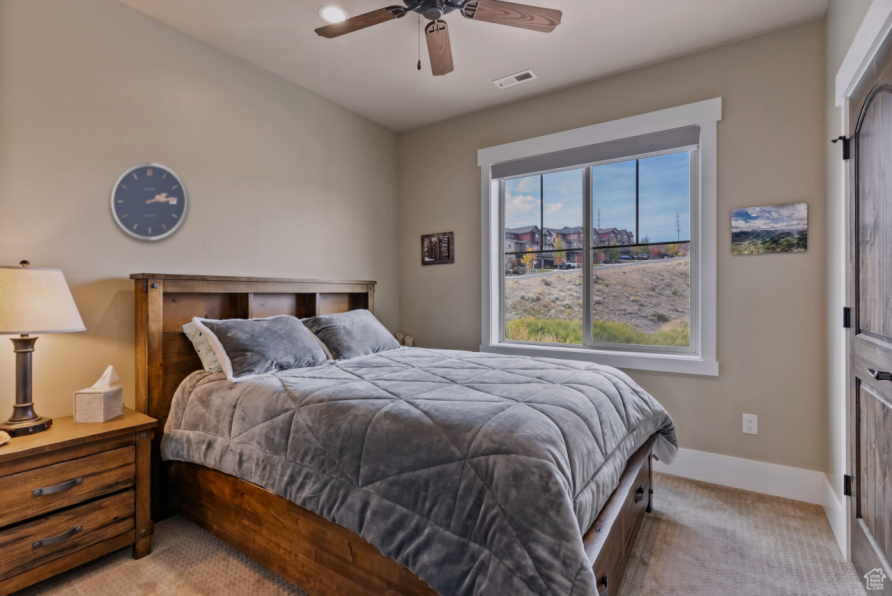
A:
2 h 14 min
